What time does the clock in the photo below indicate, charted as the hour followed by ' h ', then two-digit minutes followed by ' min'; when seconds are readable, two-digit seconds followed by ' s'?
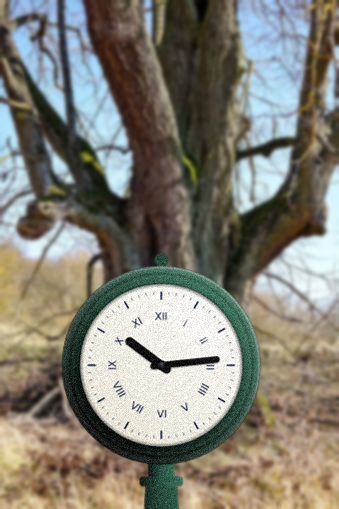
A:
10 h 14 min
